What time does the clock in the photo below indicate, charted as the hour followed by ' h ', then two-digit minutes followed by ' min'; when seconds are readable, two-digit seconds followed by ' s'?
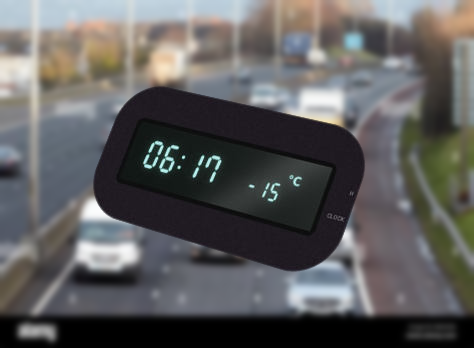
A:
6 h 17 min
